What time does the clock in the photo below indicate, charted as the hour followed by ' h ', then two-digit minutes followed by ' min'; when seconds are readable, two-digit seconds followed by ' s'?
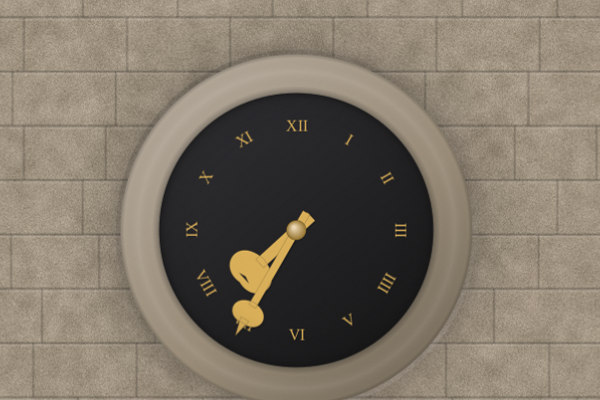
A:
7 h 35 min
